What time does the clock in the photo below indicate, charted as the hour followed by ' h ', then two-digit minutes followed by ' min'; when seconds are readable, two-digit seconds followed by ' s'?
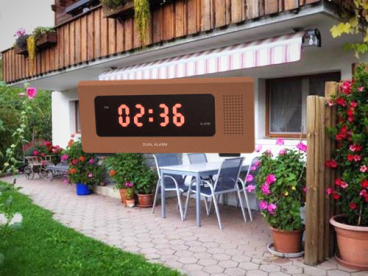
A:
2 h 36 min
